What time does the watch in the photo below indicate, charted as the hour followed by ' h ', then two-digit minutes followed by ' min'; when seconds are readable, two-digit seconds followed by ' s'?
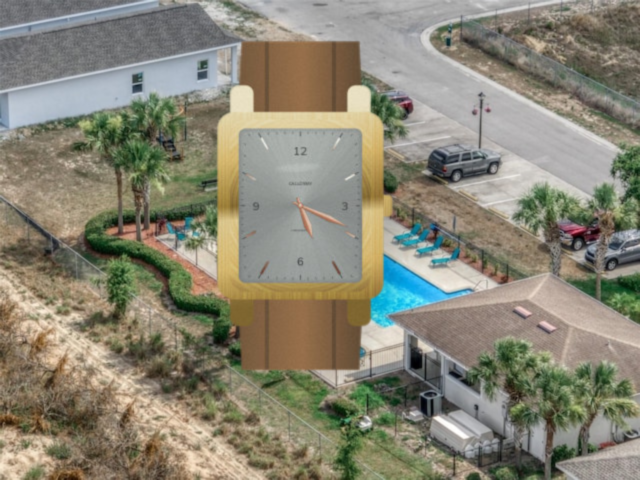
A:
5 h 19 min
